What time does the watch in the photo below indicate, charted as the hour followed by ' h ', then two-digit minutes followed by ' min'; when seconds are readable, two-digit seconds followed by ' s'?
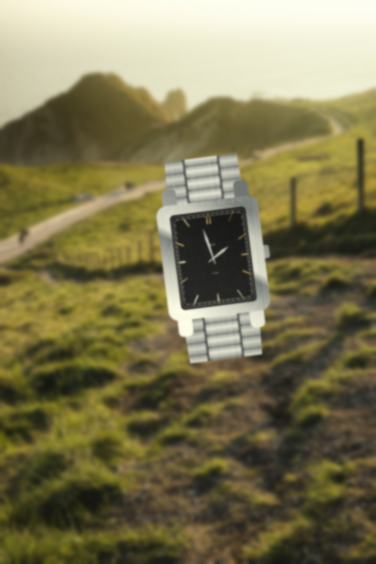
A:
1 h 58 min
